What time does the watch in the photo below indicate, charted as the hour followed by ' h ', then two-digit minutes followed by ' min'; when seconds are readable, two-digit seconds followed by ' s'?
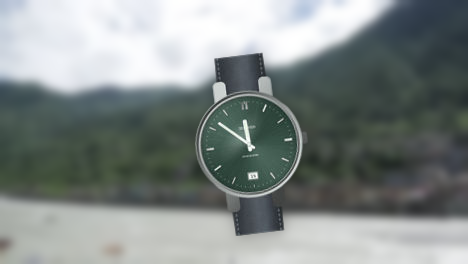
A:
11 h 52 min
